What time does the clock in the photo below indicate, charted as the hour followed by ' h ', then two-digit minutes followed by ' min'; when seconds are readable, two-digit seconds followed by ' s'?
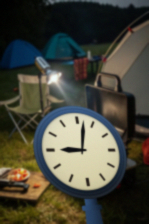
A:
9 h 02 min
